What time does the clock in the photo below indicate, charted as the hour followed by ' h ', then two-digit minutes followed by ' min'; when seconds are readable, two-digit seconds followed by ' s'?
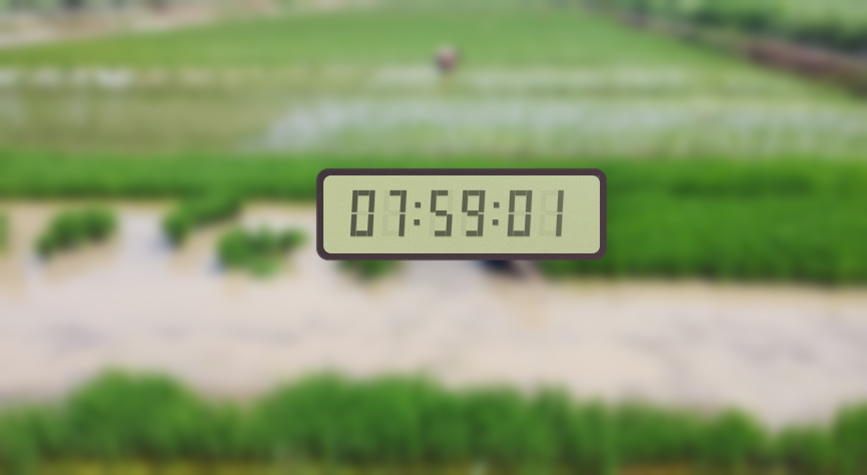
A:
7 h 59 min 01 s
